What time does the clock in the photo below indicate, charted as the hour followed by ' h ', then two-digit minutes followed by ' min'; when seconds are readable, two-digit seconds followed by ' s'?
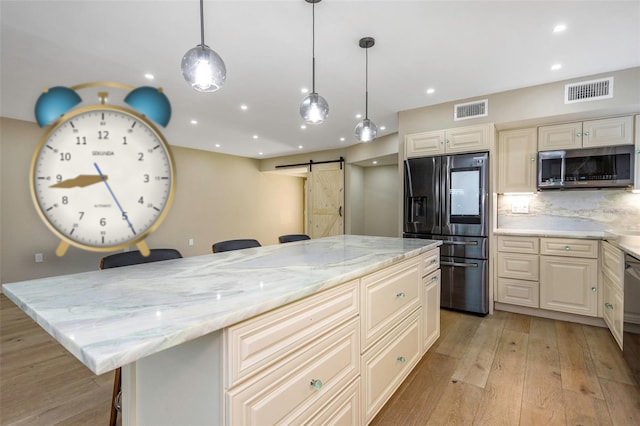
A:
8 h 43 min 25 s
